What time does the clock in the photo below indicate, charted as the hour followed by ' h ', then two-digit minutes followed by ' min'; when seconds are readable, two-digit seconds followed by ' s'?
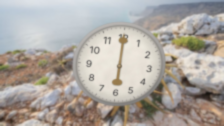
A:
6 h 00 min
